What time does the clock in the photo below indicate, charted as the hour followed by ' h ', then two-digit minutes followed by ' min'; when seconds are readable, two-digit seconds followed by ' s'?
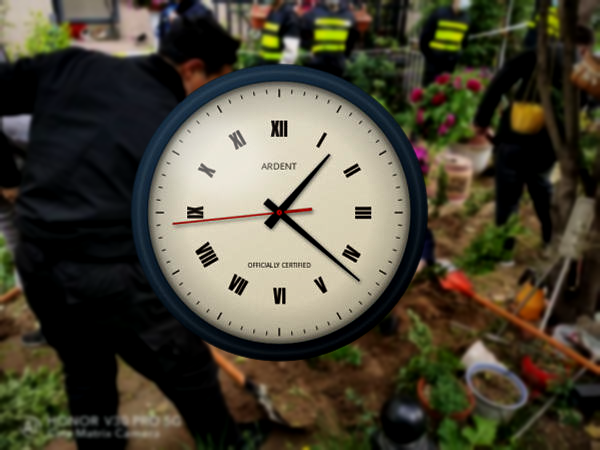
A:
1 h 21 min 44 s
